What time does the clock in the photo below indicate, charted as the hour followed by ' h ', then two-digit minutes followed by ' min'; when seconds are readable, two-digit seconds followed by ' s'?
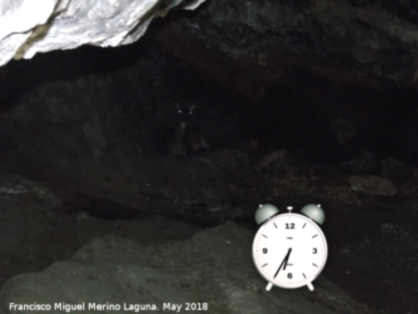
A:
6 h 35 min
